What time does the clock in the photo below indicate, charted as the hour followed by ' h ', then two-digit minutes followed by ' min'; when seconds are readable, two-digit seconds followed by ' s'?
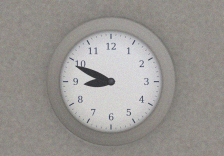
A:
8 h 49 min
